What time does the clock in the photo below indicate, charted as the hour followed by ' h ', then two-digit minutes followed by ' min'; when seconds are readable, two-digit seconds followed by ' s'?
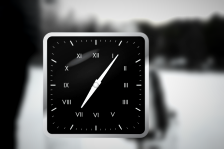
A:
7 h 06 min
